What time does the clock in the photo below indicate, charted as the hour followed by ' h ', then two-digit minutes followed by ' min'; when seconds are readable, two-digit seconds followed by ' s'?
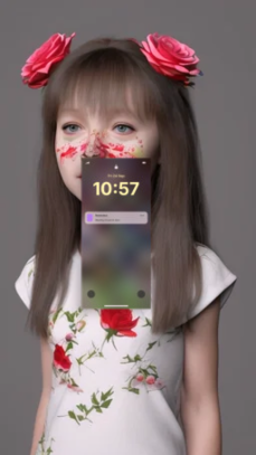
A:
10 h 57 min
